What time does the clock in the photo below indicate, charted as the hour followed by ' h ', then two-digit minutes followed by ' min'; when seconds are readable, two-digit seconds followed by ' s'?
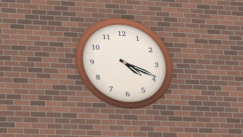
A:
4 h 19 min
